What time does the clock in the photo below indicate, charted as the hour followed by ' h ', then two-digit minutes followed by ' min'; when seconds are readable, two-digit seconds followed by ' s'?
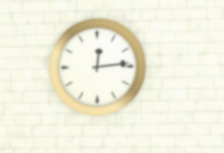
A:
12 h 14 min
